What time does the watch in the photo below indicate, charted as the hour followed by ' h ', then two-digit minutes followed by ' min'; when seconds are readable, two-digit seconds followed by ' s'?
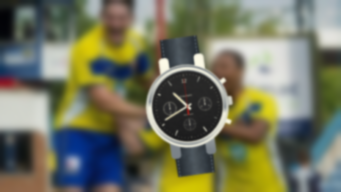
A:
10 h 41 min
